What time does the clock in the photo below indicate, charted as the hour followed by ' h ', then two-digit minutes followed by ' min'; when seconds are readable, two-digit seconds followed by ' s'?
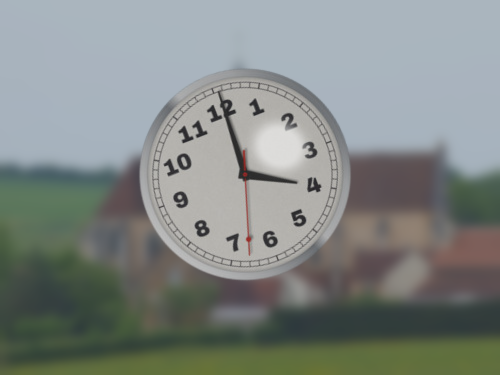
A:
4 h 00 min 33 s
